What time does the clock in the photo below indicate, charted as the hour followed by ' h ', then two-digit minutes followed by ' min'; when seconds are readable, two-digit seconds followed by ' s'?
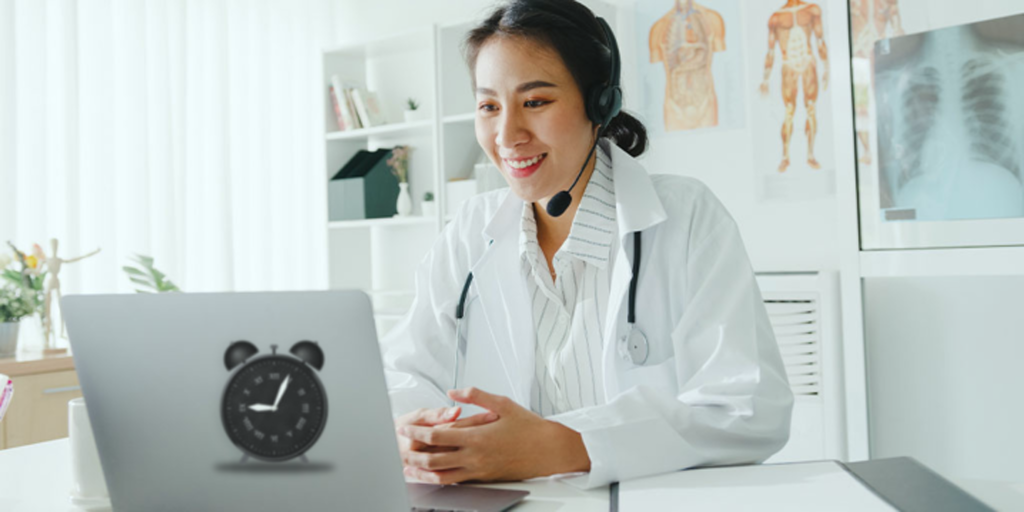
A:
9 h 04 min
